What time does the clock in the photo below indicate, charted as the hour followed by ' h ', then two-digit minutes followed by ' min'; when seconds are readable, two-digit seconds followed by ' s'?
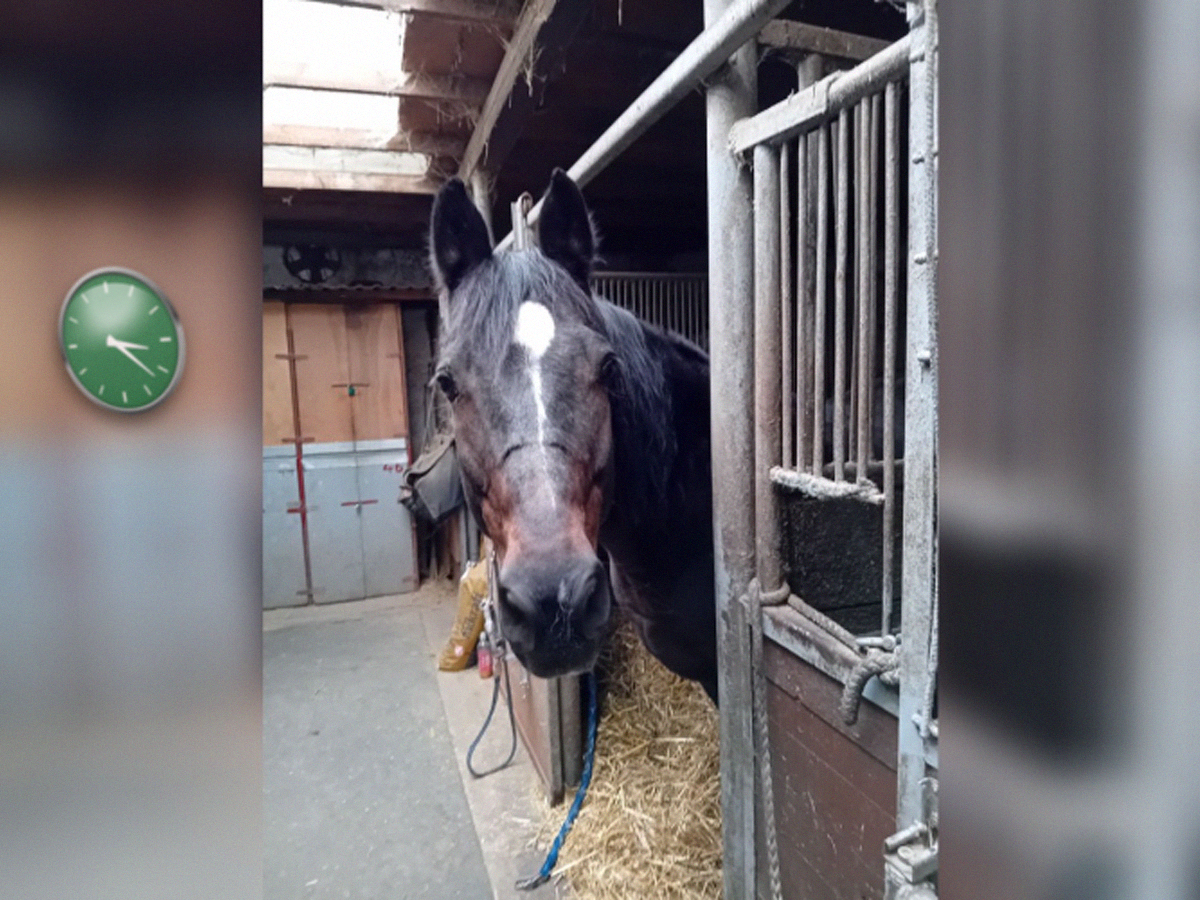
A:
3 h 22 min
